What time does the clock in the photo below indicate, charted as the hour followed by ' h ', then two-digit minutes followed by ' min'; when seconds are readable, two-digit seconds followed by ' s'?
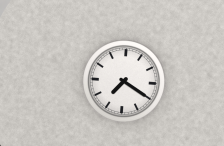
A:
7 h 20 min
